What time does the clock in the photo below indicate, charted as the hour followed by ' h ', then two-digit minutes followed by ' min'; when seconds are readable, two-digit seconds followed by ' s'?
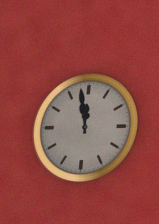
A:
11 h 58 min
